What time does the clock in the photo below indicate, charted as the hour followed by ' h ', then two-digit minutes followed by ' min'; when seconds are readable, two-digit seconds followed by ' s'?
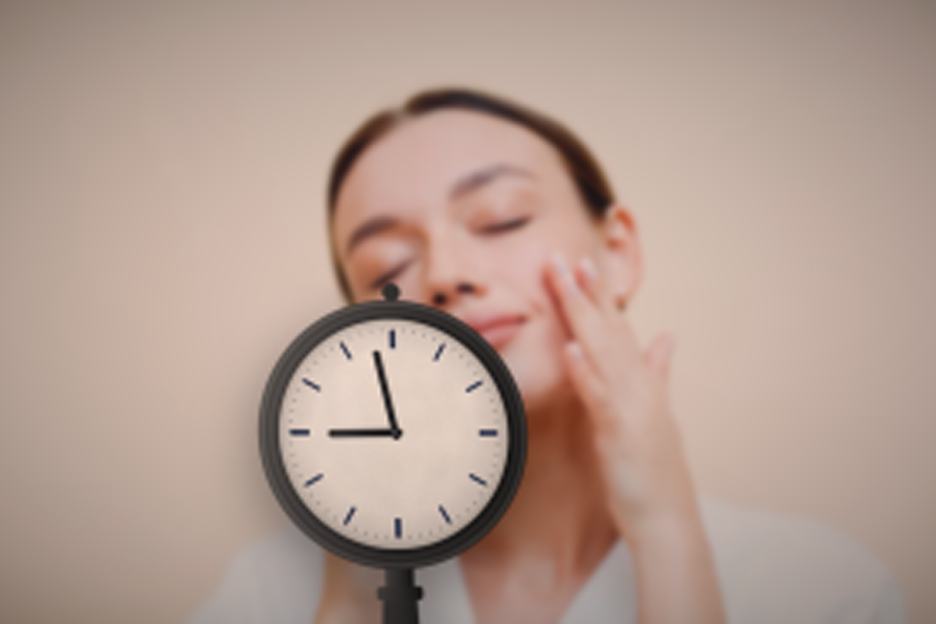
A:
8 h 58 min
